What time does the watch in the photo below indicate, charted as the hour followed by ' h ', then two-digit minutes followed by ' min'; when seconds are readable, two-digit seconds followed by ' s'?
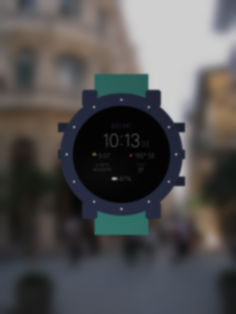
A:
10 h 13 min
